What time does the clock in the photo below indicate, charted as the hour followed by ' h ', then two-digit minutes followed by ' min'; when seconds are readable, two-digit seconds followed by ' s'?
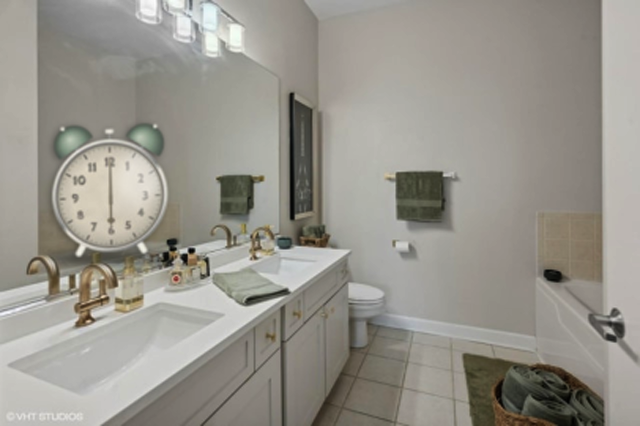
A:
6 h 00 min
